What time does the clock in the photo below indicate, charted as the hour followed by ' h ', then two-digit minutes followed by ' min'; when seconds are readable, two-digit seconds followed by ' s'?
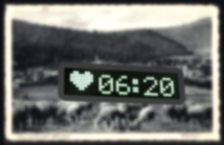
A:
6 h 20 min
